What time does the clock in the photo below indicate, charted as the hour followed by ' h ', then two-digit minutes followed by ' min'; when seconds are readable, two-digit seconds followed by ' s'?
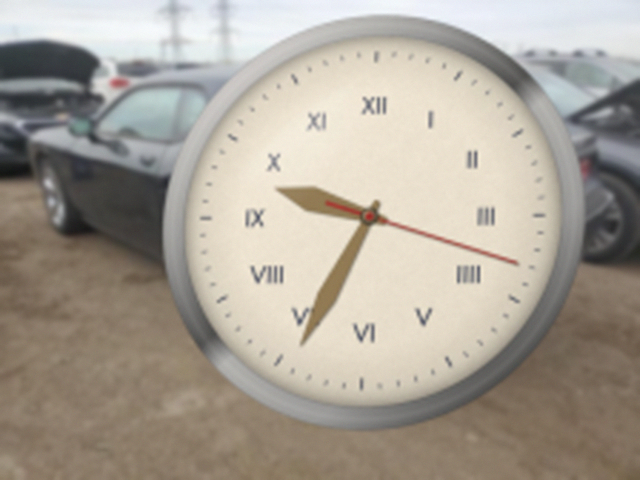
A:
9 h 34 min 18 s
